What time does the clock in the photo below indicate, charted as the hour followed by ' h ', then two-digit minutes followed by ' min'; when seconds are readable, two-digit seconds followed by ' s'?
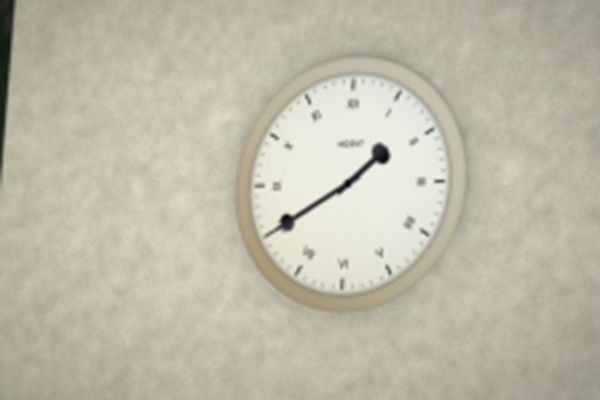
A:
1 h 40 min
